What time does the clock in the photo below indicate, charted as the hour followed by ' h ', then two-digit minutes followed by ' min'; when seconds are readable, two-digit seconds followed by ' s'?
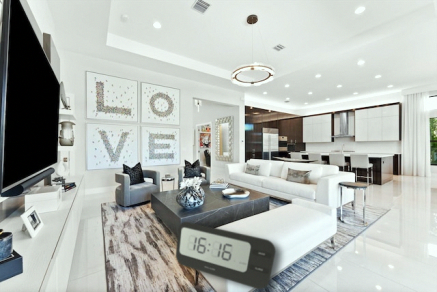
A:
16 h 16 min
